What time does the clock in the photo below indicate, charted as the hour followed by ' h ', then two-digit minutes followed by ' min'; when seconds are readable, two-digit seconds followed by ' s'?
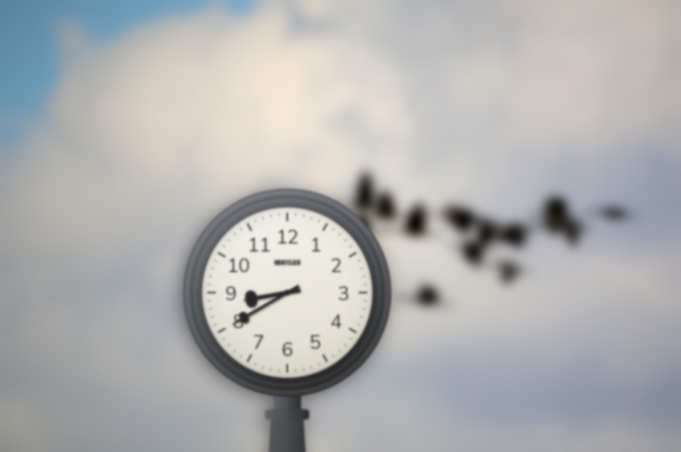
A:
8 h 40 min
